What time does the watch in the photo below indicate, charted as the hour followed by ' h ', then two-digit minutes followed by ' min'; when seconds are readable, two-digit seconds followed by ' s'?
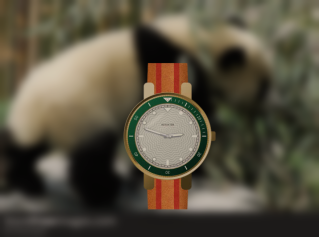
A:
2 h 48 min
